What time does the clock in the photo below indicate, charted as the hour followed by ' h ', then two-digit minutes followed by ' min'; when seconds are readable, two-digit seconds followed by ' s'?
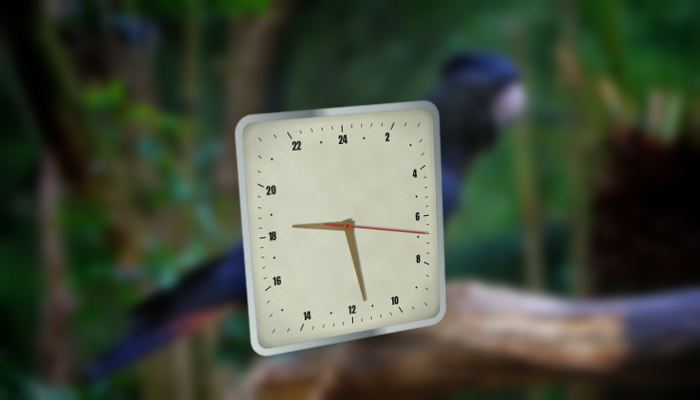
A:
18 h 28 min 17 s
